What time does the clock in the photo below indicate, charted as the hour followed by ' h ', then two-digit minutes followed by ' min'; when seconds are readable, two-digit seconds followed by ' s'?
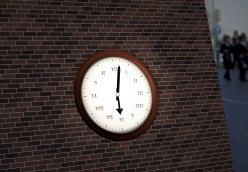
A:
6 h 02 min
